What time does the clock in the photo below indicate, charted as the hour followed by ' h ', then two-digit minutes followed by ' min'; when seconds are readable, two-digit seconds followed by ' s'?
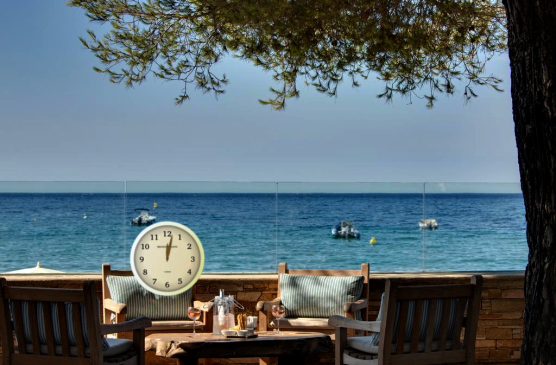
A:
12 h 02 min
